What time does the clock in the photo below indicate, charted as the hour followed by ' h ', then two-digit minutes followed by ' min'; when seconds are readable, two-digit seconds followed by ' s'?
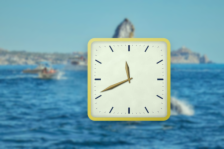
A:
11 h 41 min
